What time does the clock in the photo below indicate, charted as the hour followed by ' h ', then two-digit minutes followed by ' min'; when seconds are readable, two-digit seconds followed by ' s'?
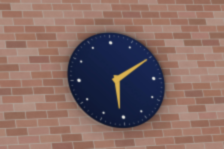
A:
6 h 10 min
